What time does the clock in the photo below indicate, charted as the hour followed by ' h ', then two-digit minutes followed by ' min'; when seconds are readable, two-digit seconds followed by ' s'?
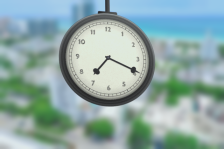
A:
7 h 19 min
